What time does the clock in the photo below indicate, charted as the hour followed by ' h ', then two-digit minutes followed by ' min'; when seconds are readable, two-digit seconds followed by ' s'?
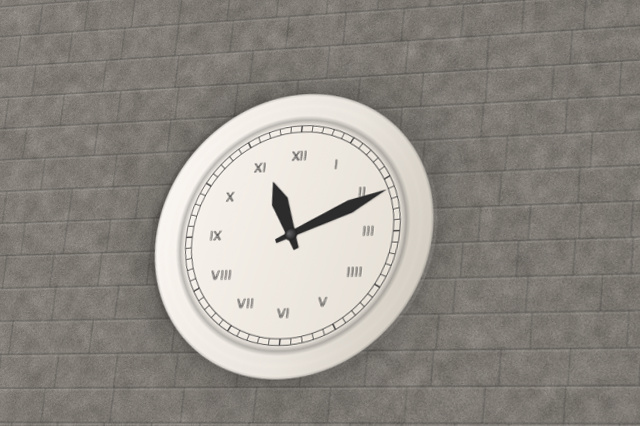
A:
11 h 11 min
